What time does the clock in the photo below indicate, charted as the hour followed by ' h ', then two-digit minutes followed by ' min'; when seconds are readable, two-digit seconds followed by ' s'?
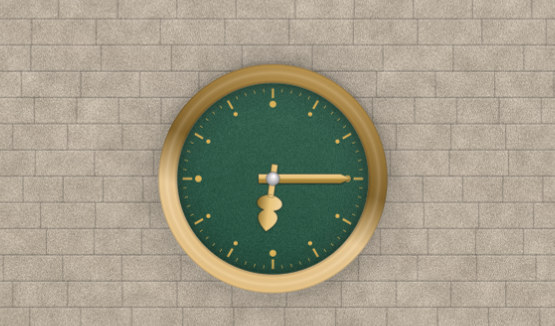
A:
6 h 15 min
